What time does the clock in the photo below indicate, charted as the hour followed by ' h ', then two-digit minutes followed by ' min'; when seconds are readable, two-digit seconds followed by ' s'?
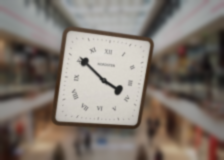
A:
3 h 51 min
